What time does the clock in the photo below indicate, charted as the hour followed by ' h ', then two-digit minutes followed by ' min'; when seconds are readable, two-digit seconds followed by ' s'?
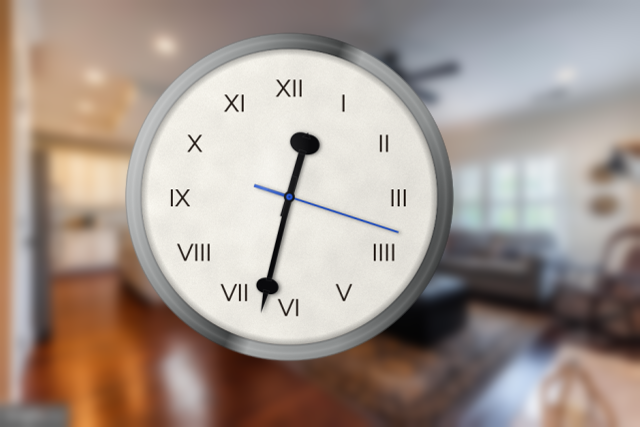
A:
12 h 32 min 18 s
